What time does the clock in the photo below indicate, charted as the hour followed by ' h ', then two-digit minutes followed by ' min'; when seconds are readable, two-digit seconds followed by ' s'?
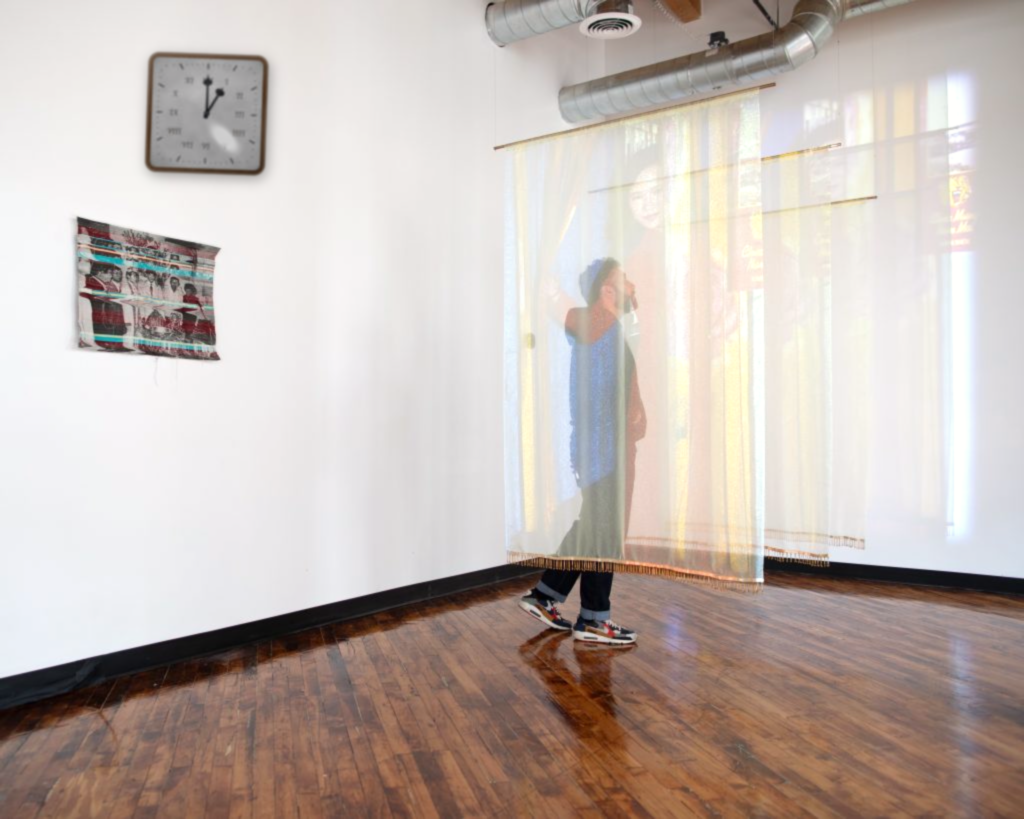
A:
1 h 00 min
